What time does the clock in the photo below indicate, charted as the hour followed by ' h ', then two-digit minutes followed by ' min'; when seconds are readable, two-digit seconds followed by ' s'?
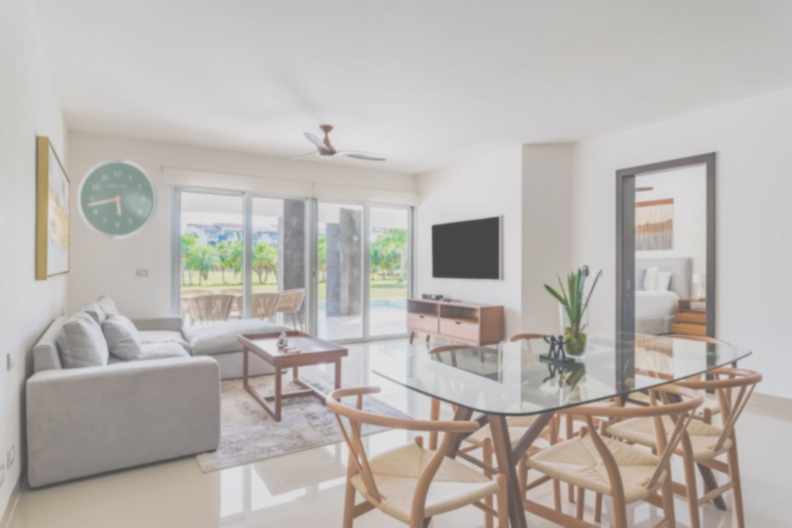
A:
5 h 43 min
